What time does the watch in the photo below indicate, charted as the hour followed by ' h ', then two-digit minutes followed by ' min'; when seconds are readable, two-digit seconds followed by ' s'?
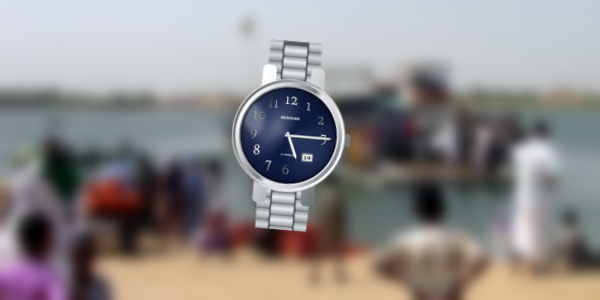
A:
5 h 15 min
